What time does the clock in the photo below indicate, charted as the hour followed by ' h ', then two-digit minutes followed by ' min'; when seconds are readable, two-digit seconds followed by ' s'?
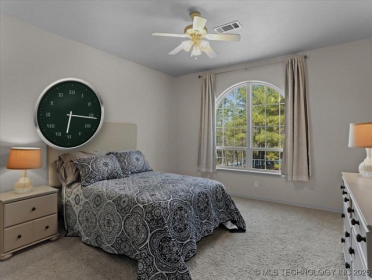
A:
6 h 16 min
